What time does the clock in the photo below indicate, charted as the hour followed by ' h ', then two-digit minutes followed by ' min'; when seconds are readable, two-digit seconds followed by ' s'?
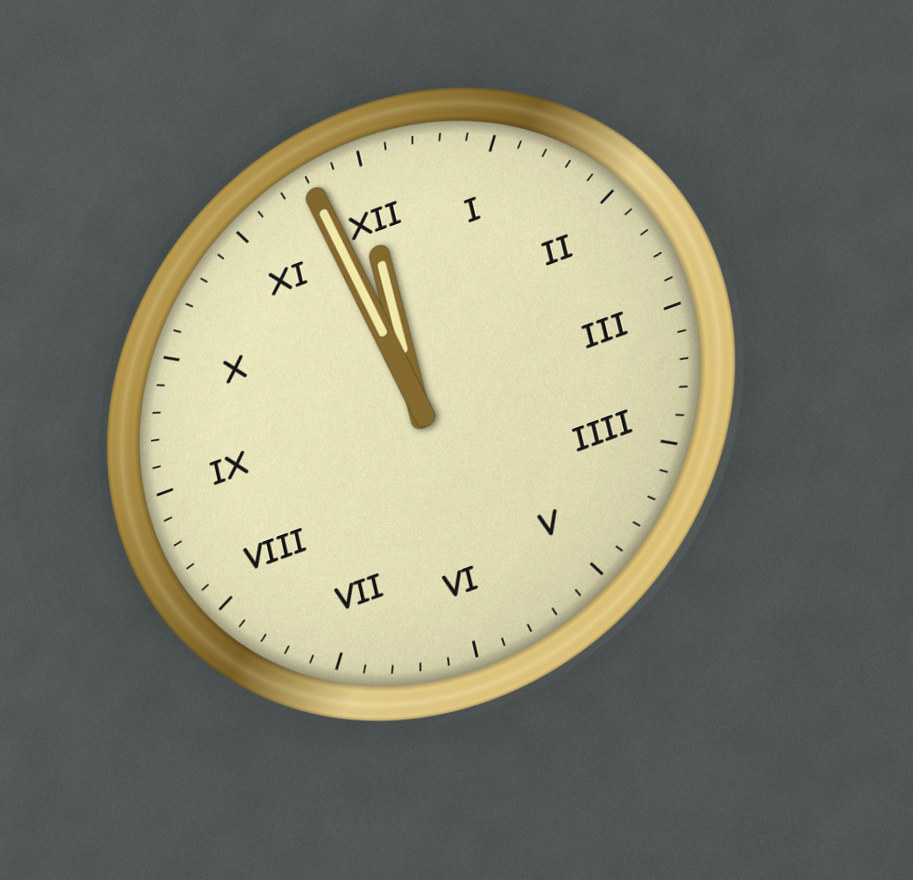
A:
11 h 58 min
